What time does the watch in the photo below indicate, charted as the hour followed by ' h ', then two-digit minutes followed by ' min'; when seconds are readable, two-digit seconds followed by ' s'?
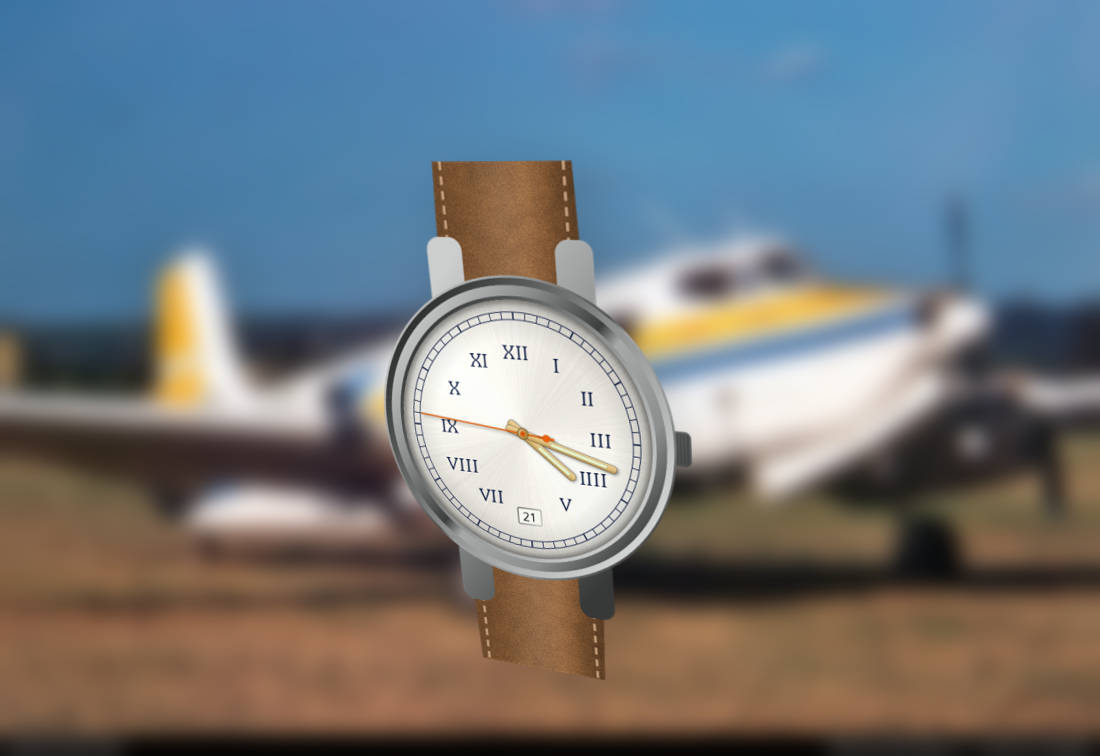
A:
4 h 17 min 46 s
